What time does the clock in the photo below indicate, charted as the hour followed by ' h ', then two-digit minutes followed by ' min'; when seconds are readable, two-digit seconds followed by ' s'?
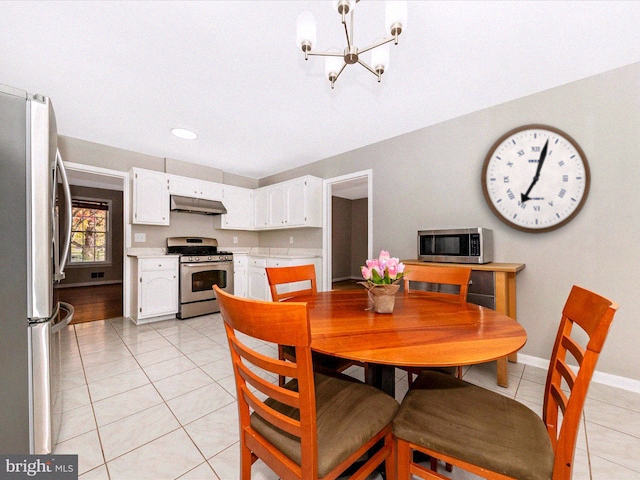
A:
7 h 03 min
